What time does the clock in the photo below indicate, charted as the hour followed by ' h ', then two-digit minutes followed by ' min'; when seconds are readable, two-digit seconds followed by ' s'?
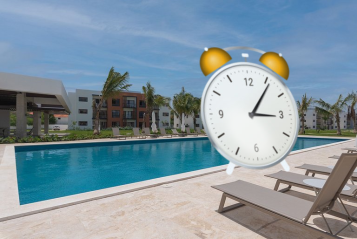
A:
3 h 06 min
